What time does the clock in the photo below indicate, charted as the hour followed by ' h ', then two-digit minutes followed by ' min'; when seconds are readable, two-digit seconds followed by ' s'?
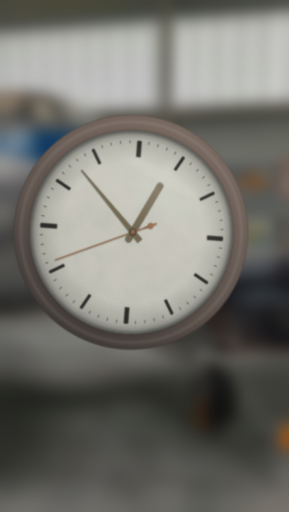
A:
12 h 52 min 41 s
